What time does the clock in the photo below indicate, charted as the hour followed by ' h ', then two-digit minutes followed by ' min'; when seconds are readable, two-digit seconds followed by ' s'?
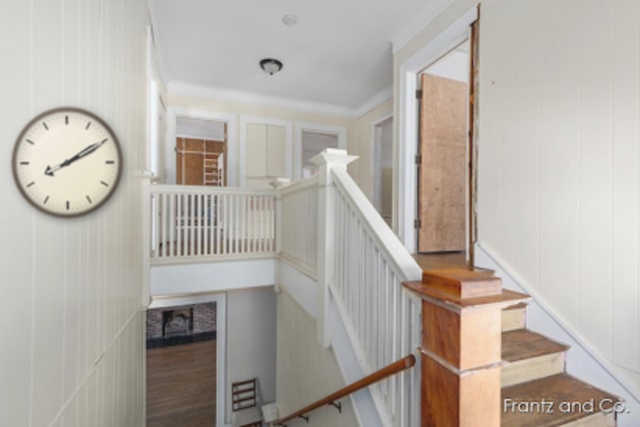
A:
8 h 10 min
